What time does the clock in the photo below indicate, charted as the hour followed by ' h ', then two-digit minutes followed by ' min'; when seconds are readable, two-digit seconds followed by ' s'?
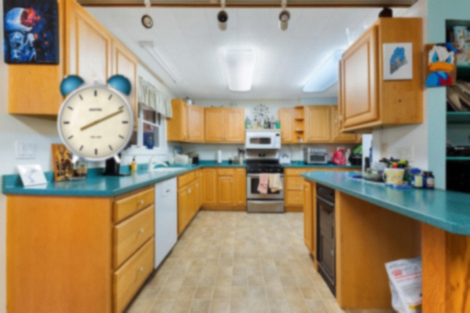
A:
8 h 11 min
